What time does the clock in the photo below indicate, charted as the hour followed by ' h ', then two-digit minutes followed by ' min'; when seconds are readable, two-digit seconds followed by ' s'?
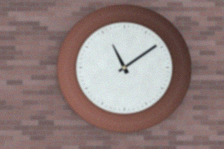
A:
11 h 09 min
